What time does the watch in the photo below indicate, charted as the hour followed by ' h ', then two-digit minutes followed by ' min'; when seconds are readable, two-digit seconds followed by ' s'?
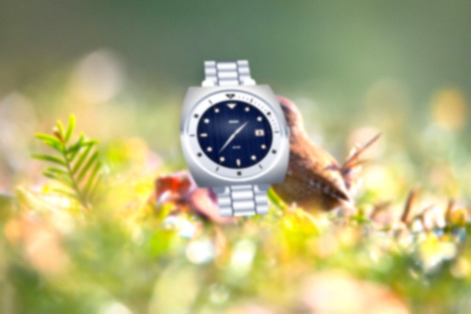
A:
1 h 37 min
